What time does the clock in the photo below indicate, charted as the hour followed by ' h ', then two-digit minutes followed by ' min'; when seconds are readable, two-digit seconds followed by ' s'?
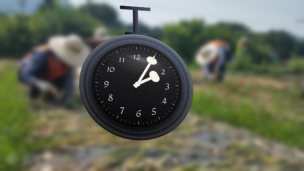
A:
2 h 05 min
